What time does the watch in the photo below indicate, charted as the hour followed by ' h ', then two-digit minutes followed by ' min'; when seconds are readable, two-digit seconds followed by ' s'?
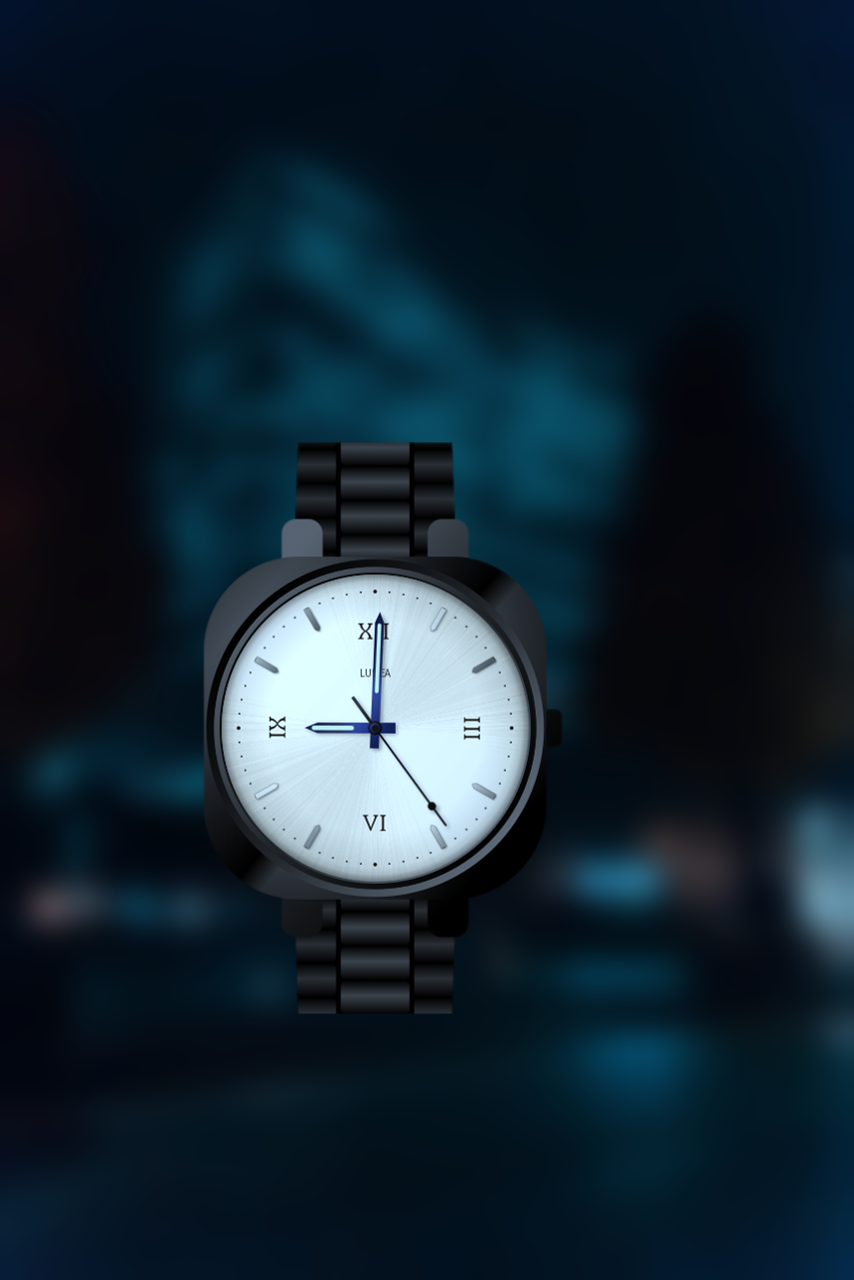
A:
9 h 00 min 24 s
